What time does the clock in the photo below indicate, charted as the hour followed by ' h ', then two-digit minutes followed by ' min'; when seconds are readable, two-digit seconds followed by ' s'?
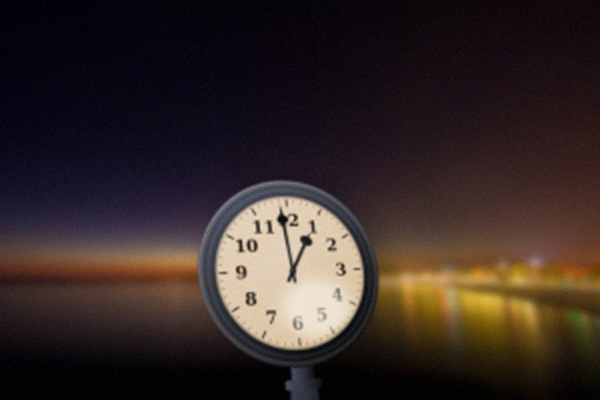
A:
12 h 59 min
